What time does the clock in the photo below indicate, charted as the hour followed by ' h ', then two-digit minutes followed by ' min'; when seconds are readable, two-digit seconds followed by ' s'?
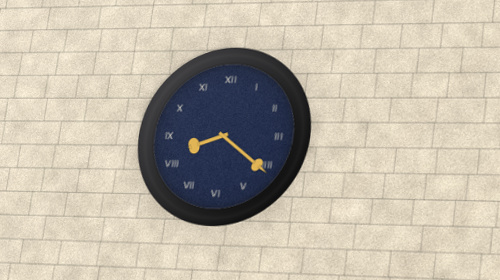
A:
8 h 21 min
